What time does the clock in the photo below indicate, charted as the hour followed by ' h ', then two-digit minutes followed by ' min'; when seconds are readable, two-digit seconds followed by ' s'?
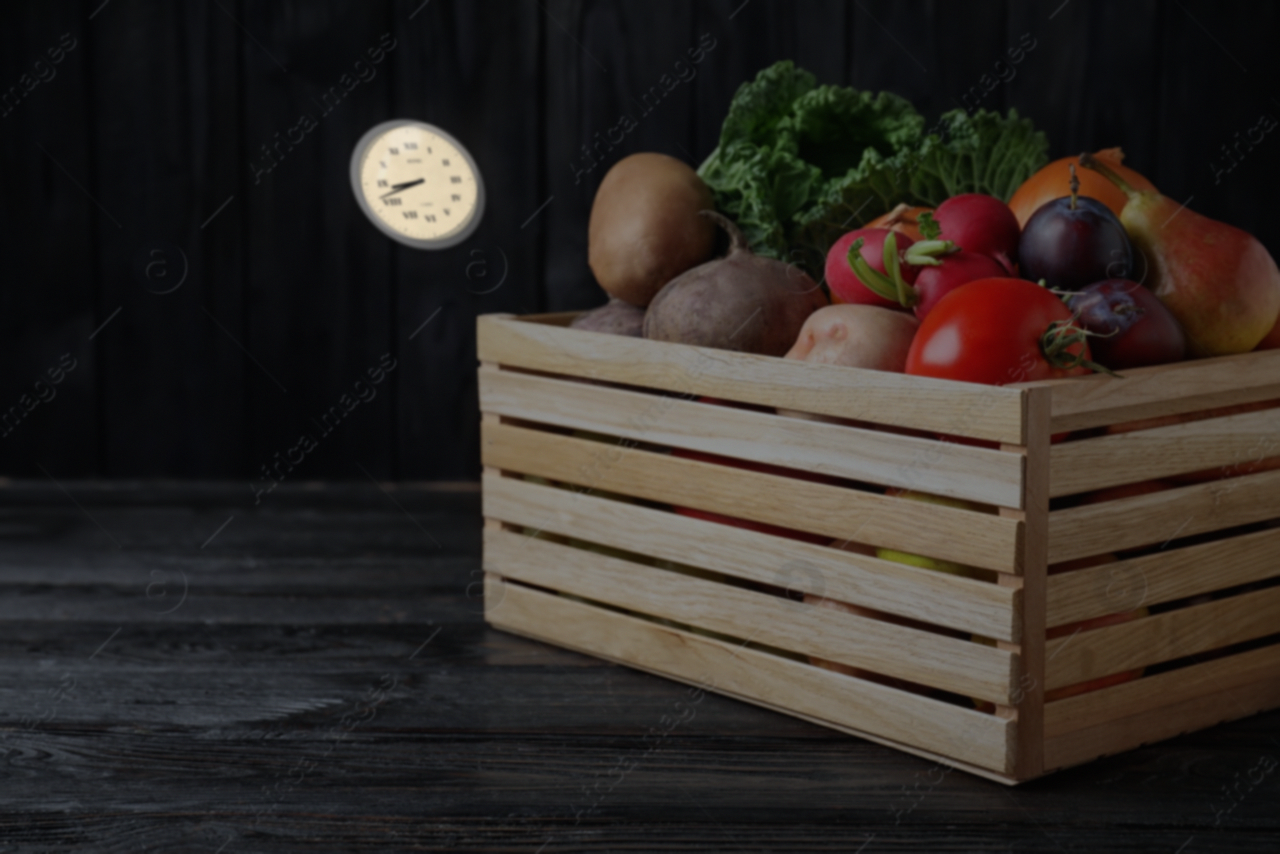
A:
8 h 42 min
